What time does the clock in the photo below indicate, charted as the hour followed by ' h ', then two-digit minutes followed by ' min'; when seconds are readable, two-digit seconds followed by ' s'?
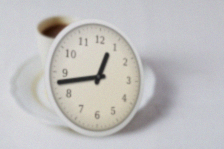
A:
12 h 43 min
